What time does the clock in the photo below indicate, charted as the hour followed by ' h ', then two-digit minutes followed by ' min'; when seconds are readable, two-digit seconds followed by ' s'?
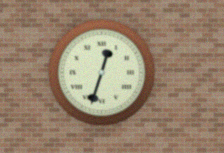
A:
12 h 33 min
